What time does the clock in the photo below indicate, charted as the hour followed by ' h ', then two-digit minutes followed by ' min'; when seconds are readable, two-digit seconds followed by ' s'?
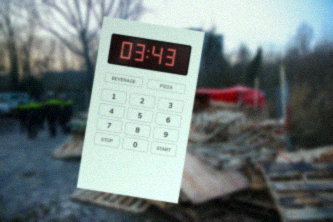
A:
3 h 43 min
